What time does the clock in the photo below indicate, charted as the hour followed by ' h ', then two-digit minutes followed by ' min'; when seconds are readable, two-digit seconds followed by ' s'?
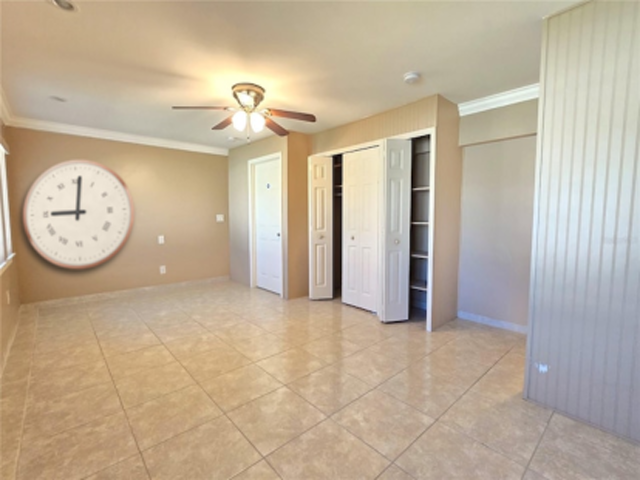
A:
9 h 01 min
